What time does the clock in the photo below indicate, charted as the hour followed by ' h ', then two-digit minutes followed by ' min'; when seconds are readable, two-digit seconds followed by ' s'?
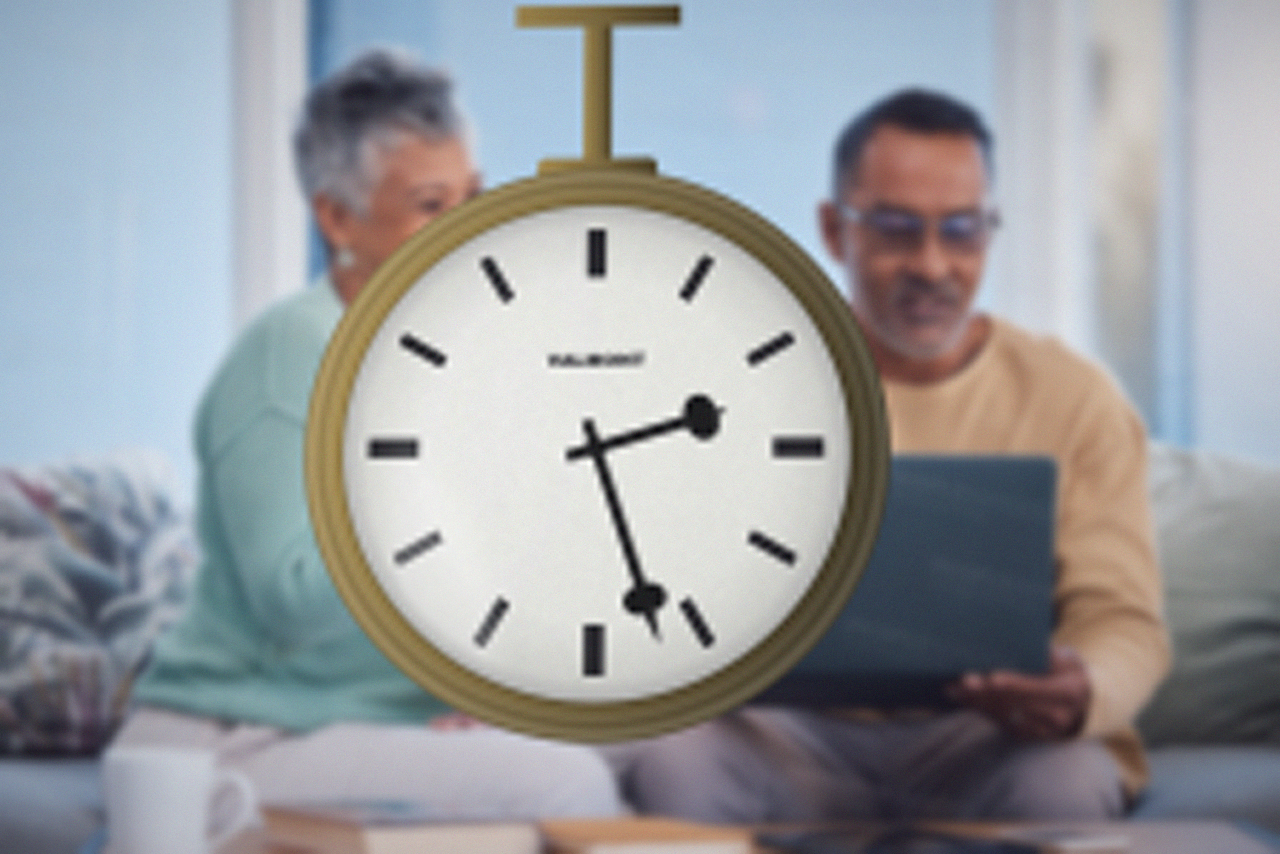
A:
2 h 27 min
